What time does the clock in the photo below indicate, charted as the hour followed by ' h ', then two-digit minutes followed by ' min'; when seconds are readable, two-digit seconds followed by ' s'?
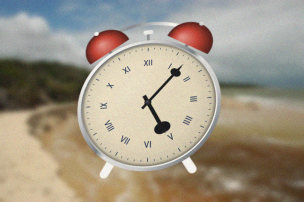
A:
5 h 07 min
